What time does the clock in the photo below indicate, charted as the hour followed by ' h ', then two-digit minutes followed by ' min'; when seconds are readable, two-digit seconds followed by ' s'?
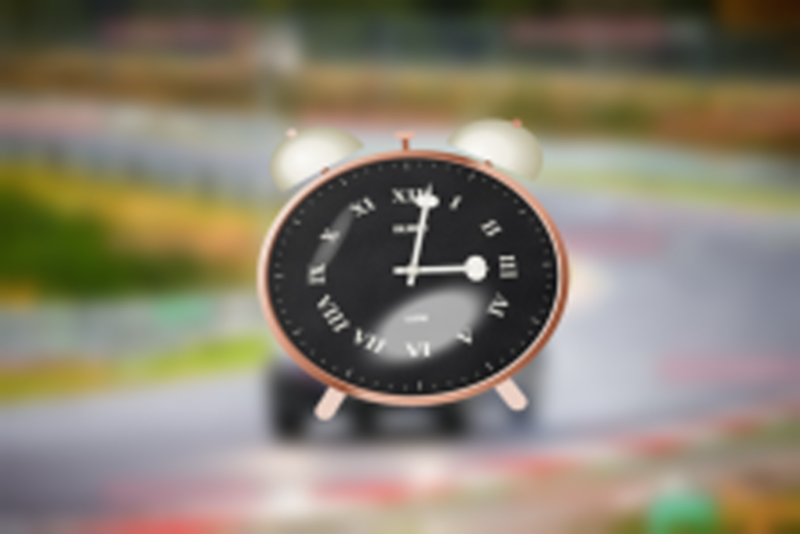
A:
3 h 02 min
